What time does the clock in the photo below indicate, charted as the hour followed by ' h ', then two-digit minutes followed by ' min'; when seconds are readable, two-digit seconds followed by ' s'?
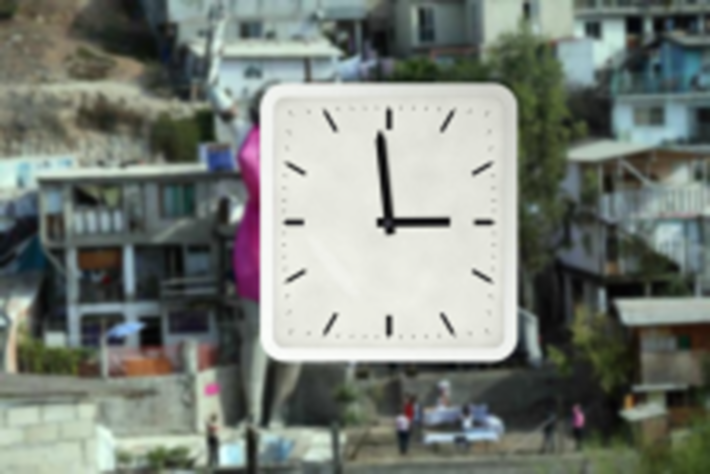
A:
2 h 59 min
